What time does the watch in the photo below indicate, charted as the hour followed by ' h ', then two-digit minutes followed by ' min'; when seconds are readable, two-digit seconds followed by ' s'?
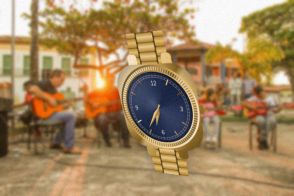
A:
6 h 36 min
